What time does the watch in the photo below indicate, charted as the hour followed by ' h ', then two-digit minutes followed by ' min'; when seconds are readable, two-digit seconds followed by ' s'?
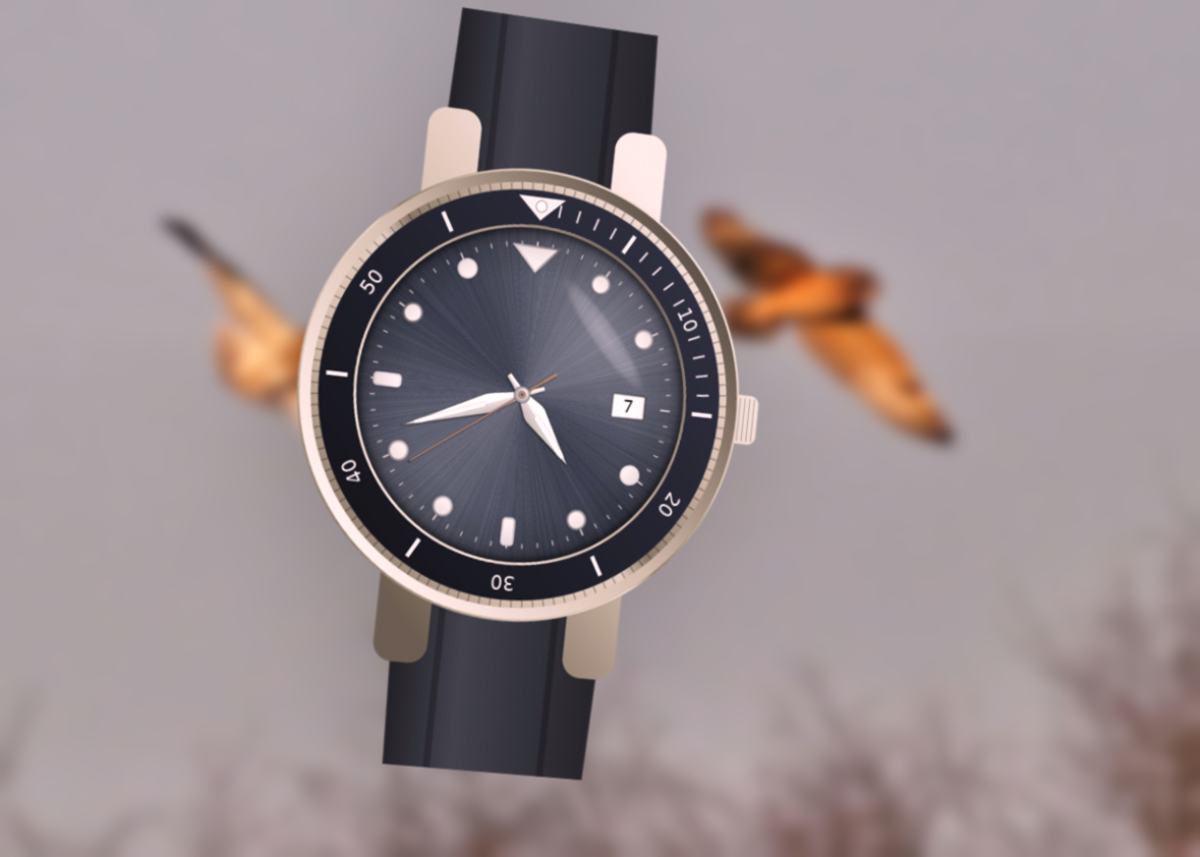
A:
4 h 41 min 39 s
